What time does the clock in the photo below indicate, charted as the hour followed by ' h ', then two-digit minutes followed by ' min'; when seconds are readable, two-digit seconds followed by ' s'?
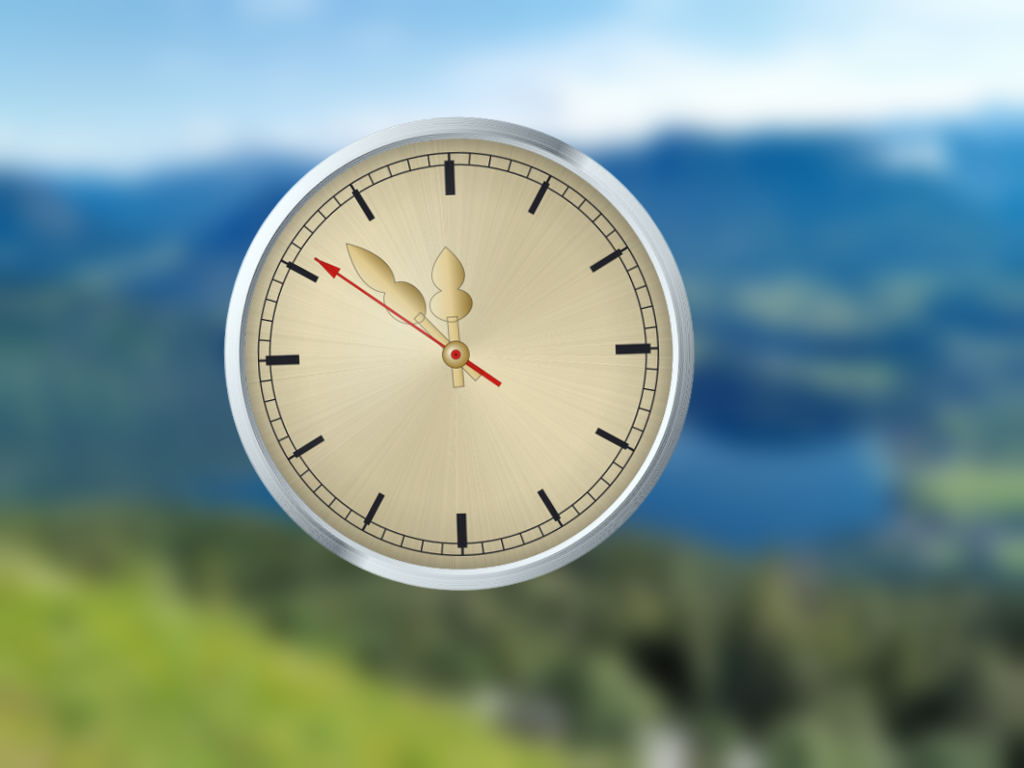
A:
11 h 52 min 51 s
